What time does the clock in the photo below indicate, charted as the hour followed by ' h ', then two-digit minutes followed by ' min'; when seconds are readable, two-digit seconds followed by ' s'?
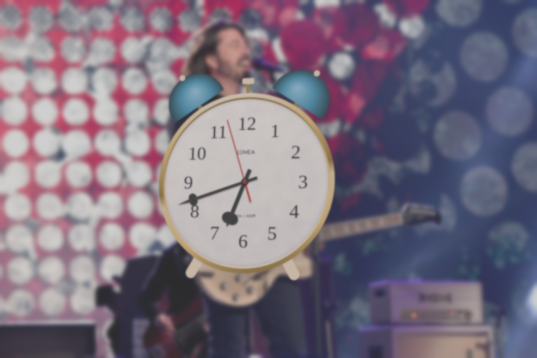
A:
6 h 41 min 57 s
